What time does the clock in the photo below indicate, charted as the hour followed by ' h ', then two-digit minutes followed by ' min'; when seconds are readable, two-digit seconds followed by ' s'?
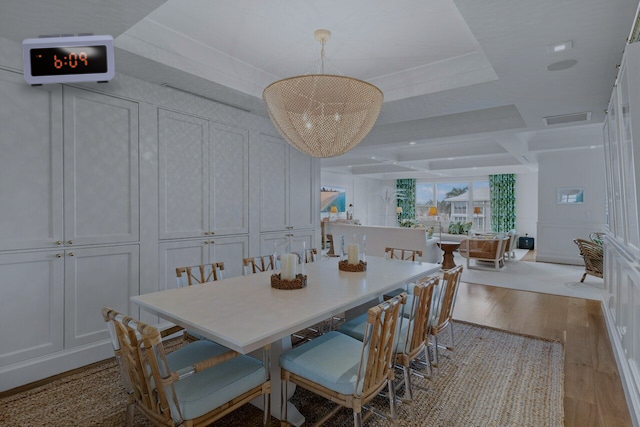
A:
6 h 09 min
